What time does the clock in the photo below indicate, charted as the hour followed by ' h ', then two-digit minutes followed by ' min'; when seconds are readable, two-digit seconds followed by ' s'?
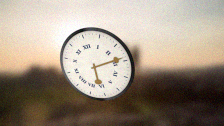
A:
6 h 14 min
